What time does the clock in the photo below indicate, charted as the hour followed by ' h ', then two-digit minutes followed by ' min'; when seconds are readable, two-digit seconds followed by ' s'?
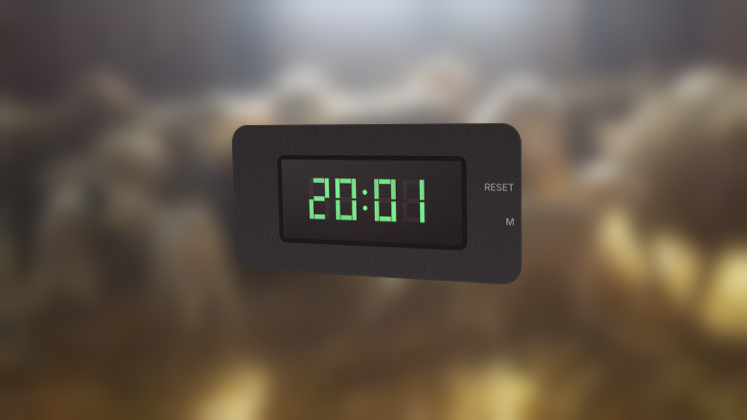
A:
20 h 01 min
